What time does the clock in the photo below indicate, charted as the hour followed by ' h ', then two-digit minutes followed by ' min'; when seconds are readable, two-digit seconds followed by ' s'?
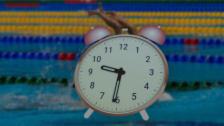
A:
9 h 31 min
